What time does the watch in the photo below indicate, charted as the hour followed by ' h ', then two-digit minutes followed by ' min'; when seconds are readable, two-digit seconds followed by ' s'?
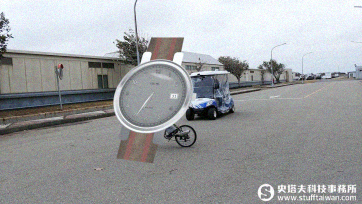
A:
6 h 34 min
